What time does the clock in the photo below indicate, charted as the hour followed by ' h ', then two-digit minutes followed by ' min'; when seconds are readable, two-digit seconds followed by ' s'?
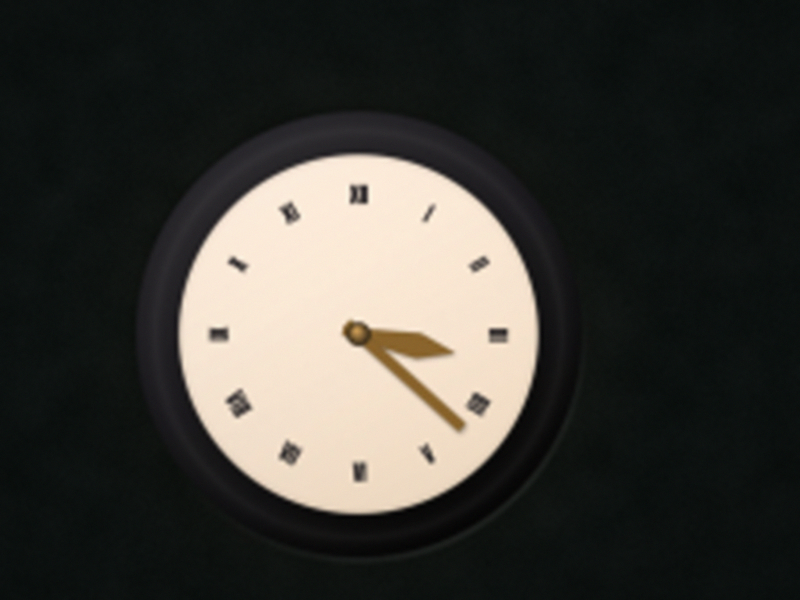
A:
3 h 22 min
